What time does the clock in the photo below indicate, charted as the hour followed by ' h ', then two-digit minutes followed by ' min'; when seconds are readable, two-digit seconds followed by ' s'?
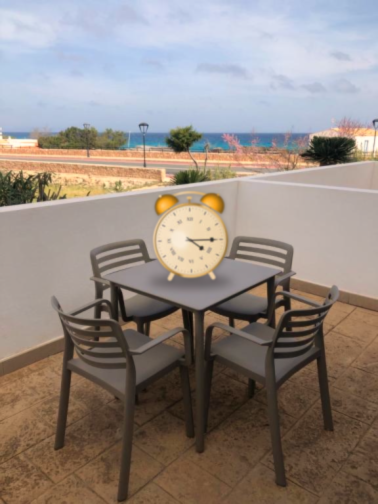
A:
4 h 15 min
